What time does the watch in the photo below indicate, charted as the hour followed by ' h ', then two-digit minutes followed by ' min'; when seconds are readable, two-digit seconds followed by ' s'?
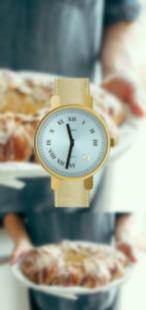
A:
11 h 32 min
